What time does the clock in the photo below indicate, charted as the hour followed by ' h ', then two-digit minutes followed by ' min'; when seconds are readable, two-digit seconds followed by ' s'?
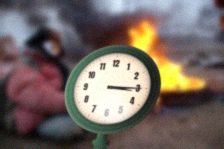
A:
3 h 15 min
